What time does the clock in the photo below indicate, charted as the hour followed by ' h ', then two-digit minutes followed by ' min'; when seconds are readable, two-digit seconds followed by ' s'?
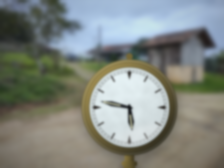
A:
5 h 47 min
